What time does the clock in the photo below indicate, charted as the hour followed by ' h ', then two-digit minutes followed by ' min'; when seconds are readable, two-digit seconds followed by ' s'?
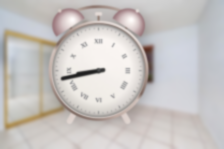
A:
8 h 43 min
